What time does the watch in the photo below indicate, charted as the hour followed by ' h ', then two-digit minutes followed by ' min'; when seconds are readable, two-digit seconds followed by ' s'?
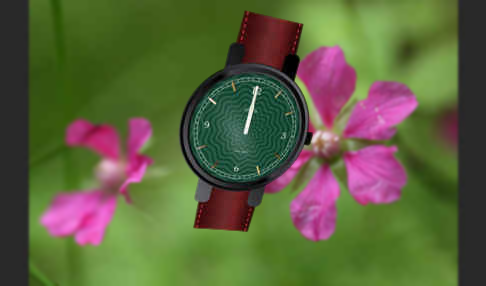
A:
12 h 00 min
